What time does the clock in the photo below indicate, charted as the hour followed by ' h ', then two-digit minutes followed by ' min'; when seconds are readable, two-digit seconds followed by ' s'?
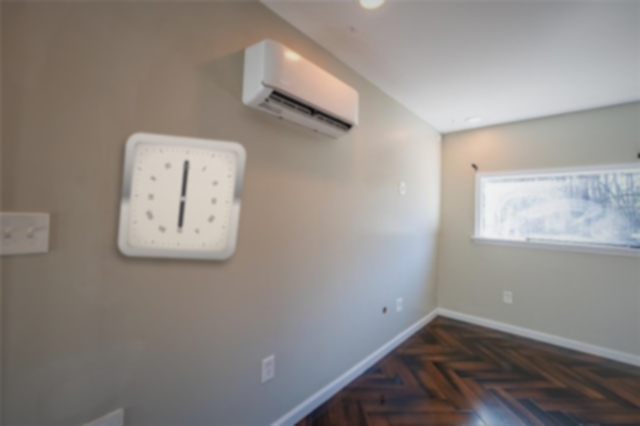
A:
6 h 00 min
